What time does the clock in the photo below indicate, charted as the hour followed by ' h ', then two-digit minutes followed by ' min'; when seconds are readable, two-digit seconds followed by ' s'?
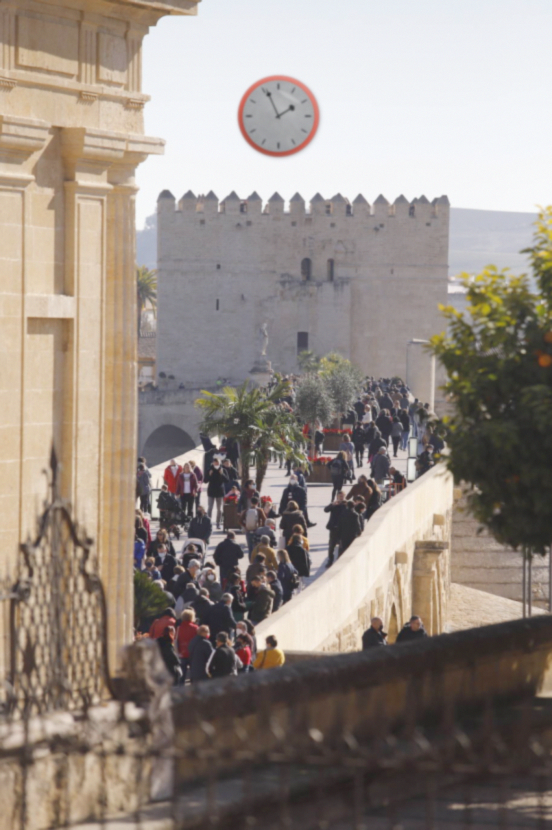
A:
1 h 56 min
